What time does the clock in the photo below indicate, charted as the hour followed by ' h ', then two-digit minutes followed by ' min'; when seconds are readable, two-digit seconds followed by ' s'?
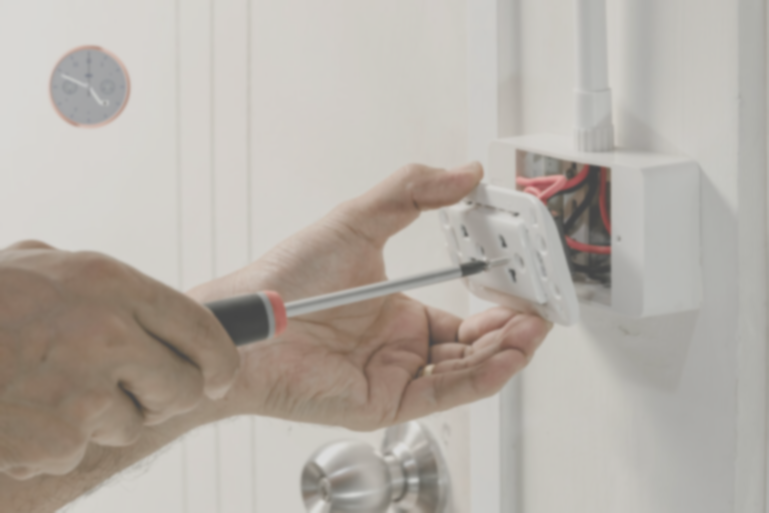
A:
4 h 49 min
